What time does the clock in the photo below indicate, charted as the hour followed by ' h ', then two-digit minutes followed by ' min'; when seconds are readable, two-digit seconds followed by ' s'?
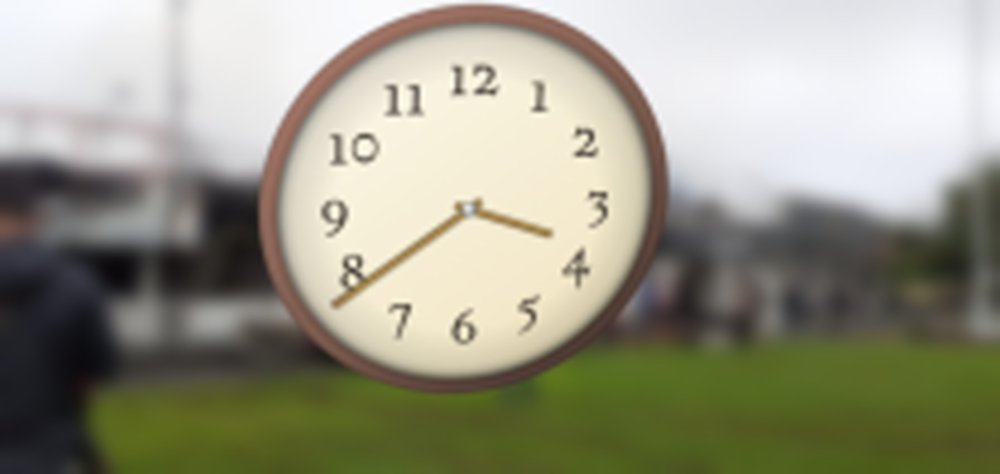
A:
3 h 39 min
